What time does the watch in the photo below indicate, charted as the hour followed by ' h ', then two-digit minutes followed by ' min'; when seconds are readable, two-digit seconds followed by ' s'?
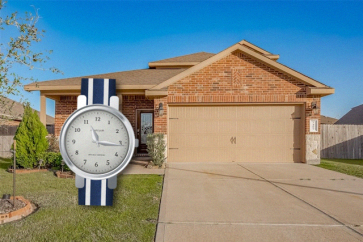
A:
11 h 16 min
